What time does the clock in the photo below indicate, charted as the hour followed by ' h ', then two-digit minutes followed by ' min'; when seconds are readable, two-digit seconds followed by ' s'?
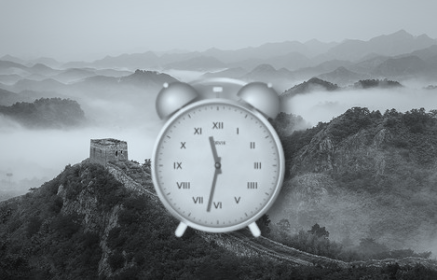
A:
11 h 32 min
